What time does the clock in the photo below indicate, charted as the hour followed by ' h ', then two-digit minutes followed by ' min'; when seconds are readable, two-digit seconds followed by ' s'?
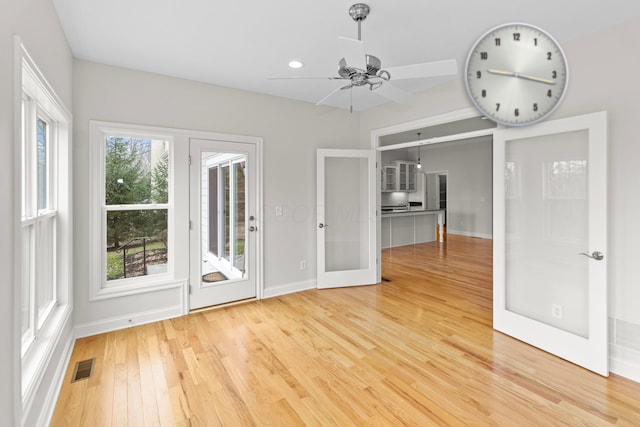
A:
9 h 17 min
